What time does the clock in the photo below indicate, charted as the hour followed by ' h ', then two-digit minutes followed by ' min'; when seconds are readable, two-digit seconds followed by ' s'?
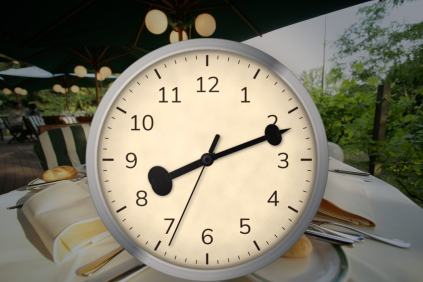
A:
8 h 11 min 34 s
